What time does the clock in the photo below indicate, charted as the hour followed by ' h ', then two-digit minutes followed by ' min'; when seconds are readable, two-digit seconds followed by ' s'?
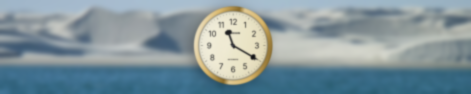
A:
11 h 20 min
